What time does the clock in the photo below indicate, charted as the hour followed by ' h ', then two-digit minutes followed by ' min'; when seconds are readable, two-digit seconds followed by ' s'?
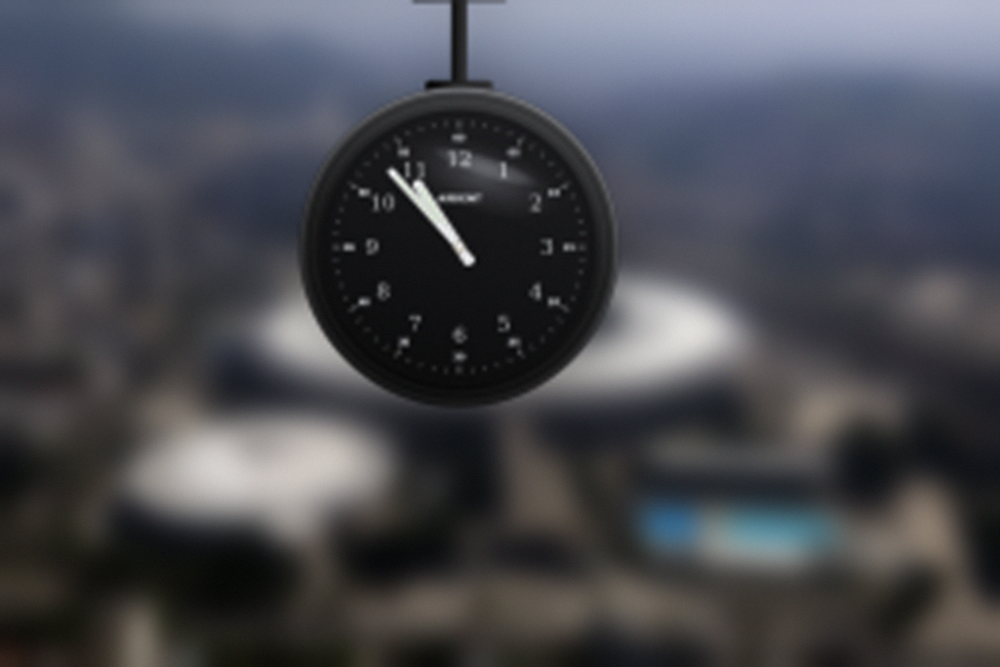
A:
10 h 53 min
